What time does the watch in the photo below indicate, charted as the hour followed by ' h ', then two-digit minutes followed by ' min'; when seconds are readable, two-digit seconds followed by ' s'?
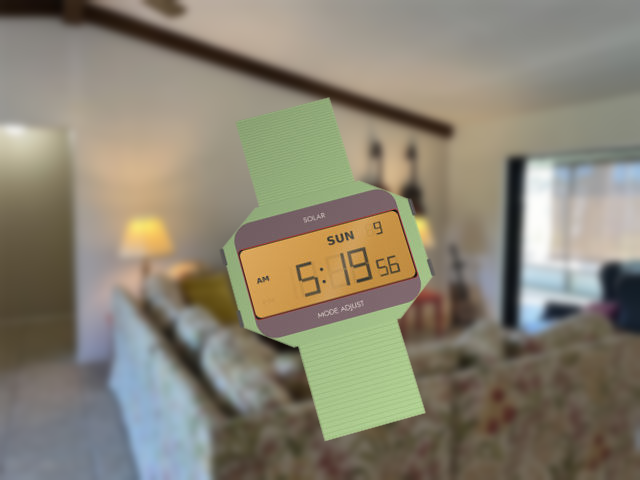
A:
5 h 19 min 56 s
